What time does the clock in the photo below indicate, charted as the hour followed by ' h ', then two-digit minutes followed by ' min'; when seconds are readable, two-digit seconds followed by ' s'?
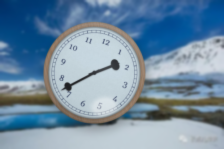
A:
1 h 37 min
